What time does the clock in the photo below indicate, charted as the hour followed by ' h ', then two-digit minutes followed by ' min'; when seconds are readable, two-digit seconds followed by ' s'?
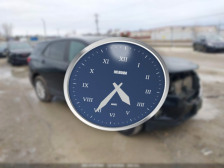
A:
4 h 35 min
